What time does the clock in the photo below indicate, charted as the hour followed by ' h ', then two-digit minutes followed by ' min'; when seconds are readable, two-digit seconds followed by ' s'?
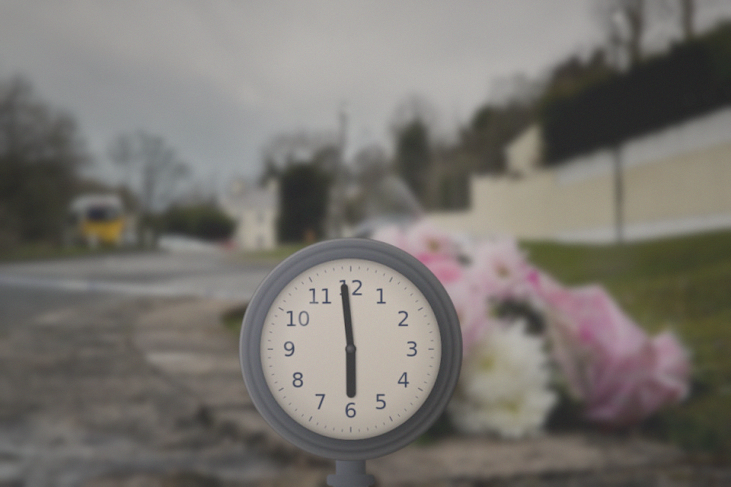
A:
5 h 59 min
